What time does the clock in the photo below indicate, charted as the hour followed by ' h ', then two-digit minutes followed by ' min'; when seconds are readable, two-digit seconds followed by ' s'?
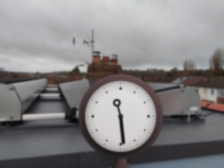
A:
11 h 29 min
